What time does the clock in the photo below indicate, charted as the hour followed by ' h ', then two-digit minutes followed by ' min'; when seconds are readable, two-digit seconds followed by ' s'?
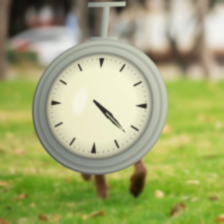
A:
4 h 22 min
